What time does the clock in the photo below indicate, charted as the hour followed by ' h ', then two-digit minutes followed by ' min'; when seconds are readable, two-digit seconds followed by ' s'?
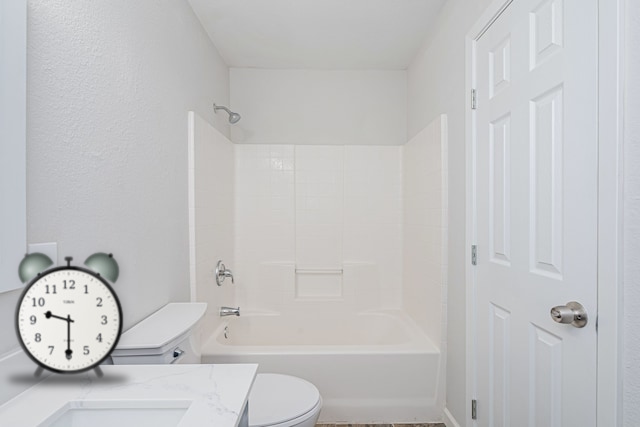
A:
9 h 30 min
